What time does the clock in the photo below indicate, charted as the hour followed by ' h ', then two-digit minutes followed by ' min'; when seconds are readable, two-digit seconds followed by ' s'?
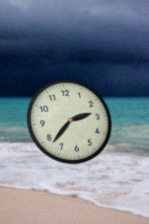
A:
2 h 38 min
